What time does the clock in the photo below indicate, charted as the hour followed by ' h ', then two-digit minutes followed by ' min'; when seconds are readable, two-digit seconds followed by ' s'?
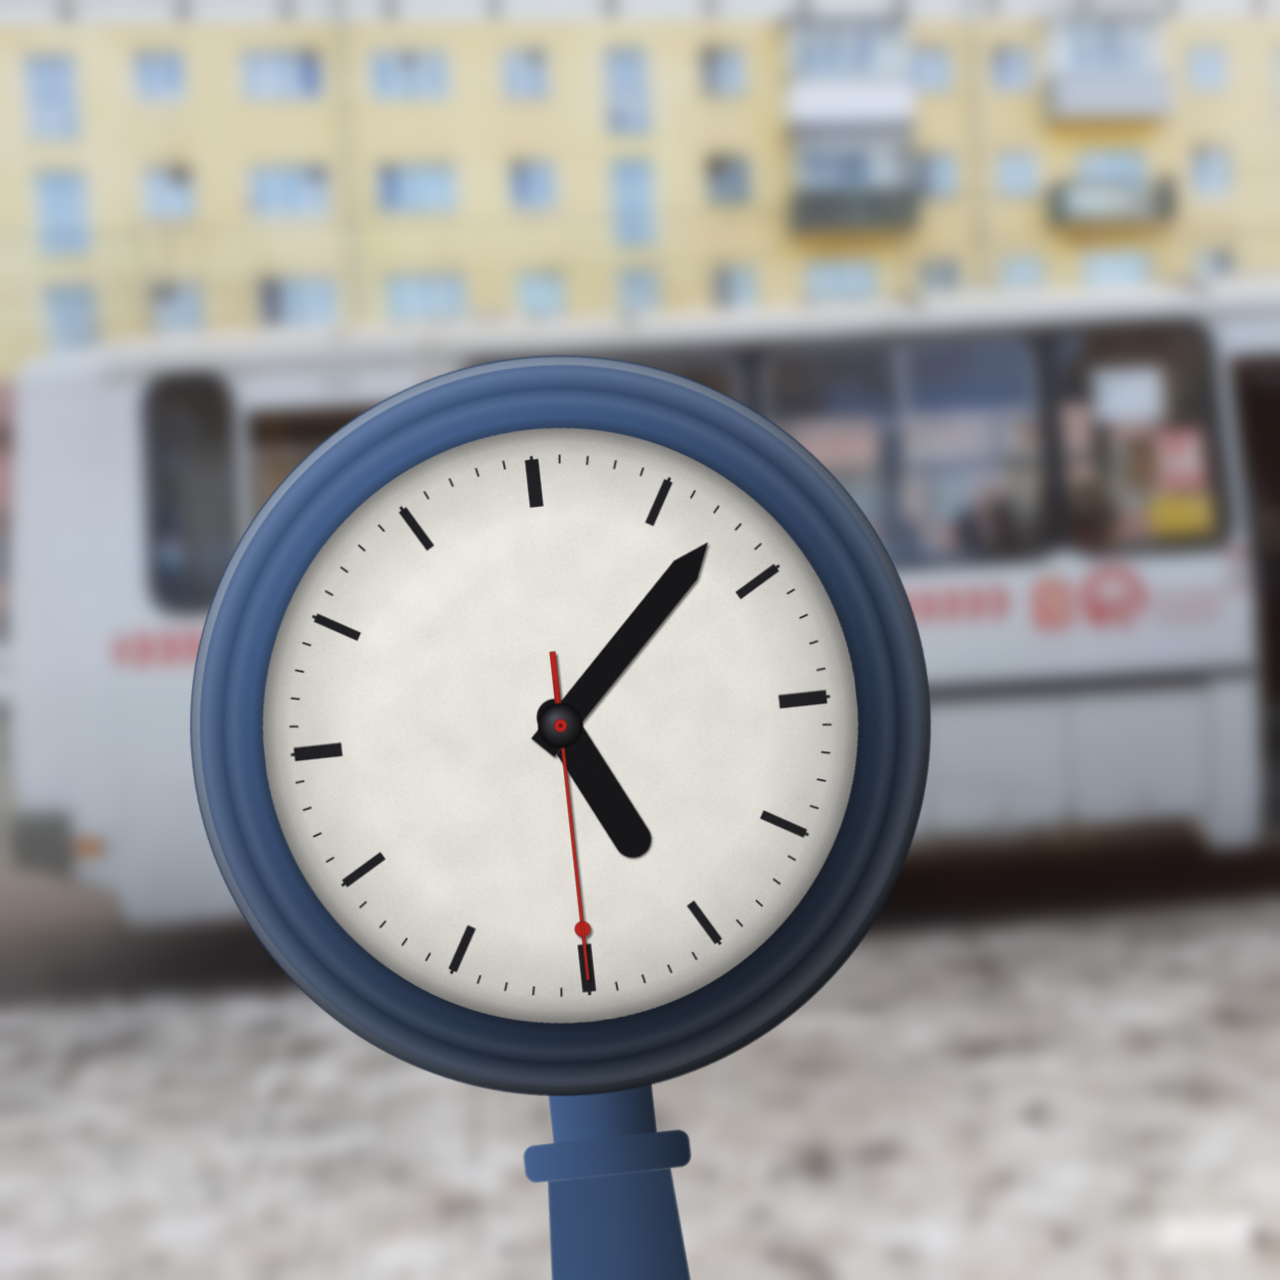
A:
5 h 07 min 30 s
